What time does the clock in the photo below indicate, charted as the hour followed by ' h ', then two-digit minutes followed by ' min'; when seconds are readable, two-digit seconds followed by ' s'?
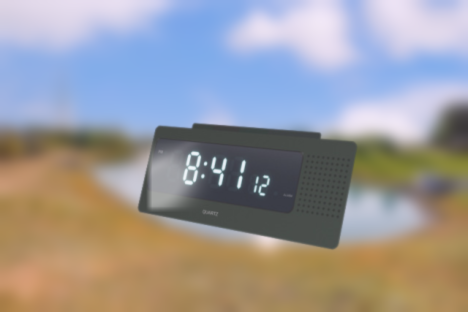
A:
8 h 41 min 12 s
